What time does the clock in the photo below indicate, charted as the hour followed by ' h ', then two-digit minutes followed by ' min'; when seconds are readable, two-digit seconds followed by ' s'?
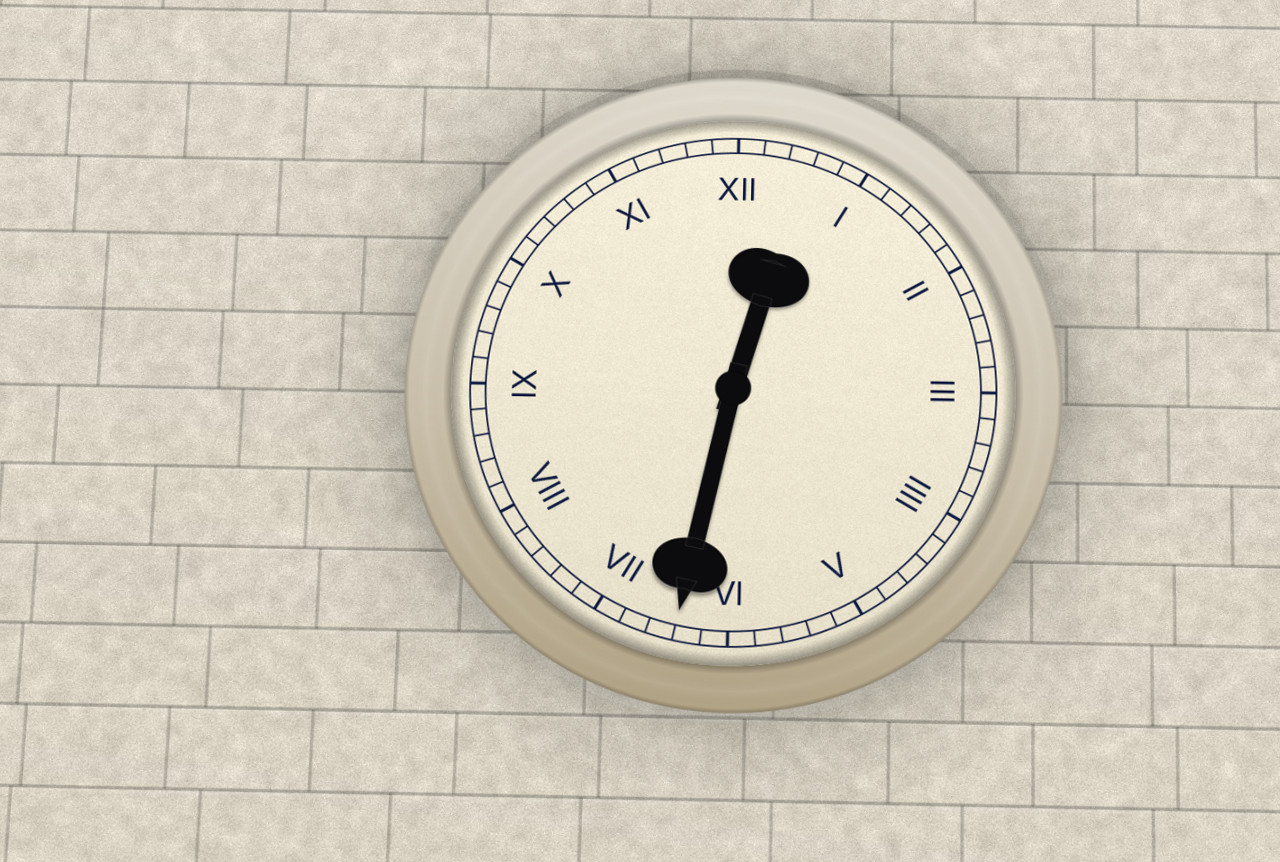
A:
12 h 32 min
